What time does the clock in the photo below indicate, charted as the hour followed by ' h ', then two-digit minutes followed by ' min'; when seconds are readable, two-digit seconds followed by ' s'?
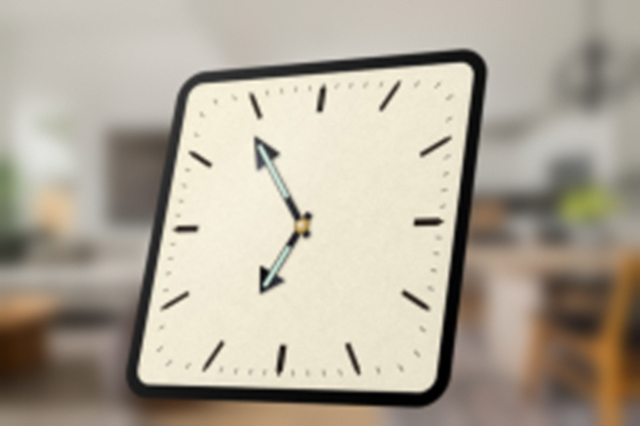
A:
6 h 54 min
